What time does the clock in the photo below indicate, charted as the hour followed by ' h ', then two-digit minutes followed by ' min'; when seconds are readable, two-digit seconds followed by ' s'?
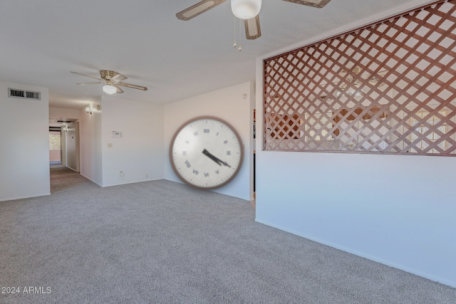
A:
4 h 20 min
